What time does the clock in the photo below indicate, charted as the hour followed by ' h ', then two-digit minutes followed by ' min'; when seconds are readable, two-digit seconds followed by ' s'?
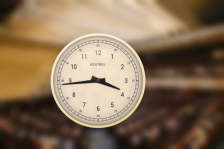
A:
3 h 44 min
